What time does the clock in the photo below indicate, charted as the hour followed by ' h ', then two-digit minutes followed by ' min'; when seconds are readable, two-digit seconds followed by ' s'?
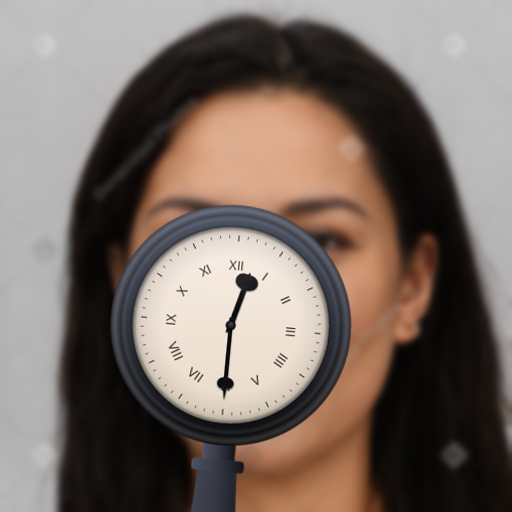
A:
12 h 30 min
